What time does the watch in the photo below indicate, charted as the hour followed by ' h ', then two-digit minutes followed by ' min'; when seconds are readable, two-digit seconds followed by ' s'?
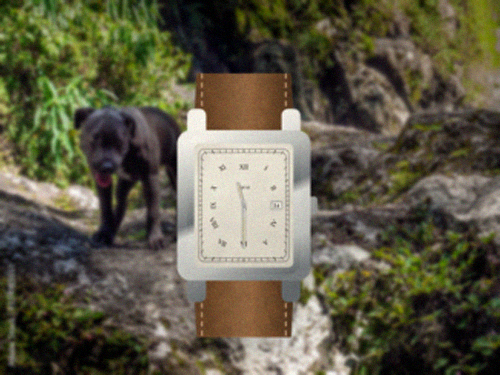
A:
11 h 30 min
